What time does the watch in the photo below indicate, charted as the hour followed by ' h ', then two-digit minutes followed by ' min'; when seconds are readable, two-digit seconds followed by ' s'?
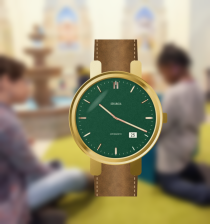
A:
10 h 19 min
